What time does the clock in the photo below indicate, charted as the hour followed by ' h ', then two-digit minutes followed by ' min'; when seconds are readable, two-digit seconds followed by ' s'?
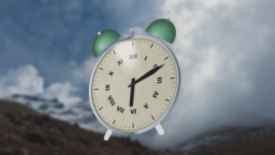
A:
6 h 11 min
